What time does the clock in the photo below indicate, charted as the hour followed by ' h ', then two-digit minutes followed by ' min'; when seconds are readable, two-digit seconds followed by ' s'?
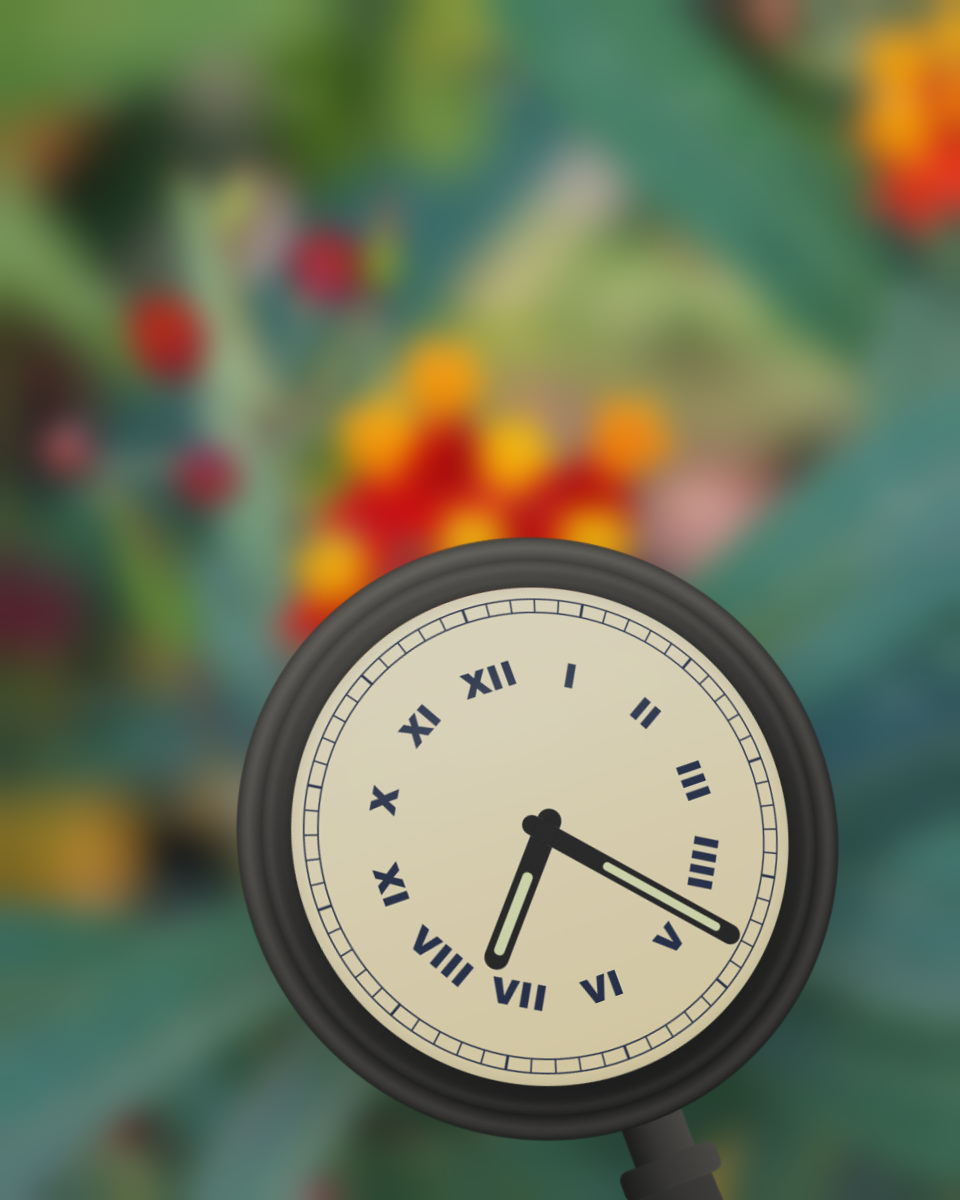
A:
7 h 23 min
